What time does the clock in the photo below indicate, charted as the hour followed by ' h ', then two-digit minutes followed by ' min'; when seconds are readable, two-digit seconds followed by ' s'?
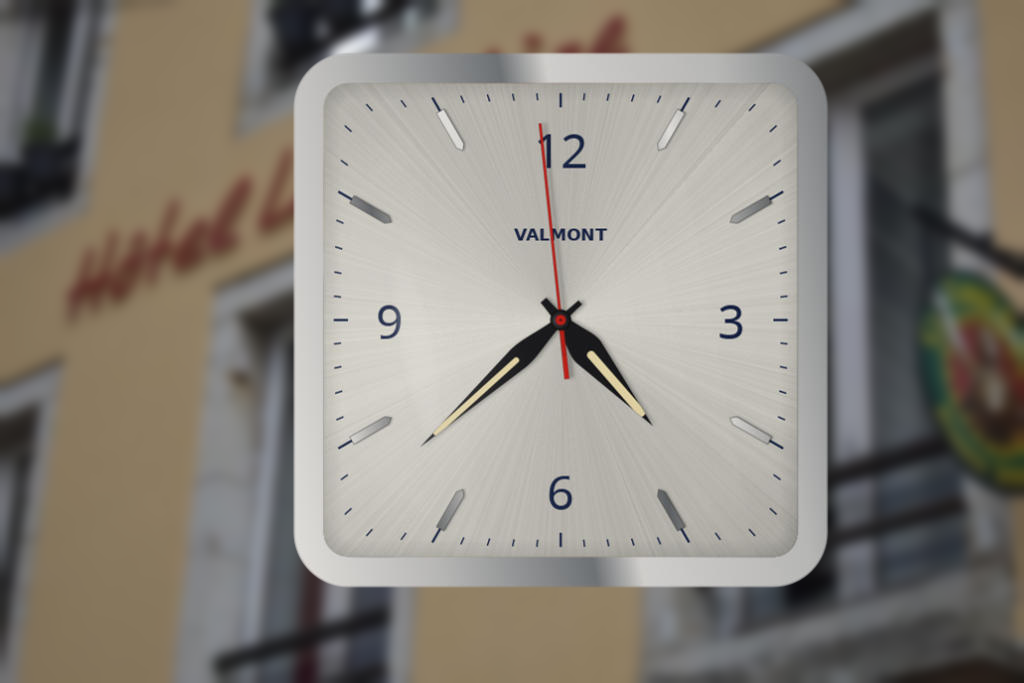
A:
4 h 37 min 59 s
